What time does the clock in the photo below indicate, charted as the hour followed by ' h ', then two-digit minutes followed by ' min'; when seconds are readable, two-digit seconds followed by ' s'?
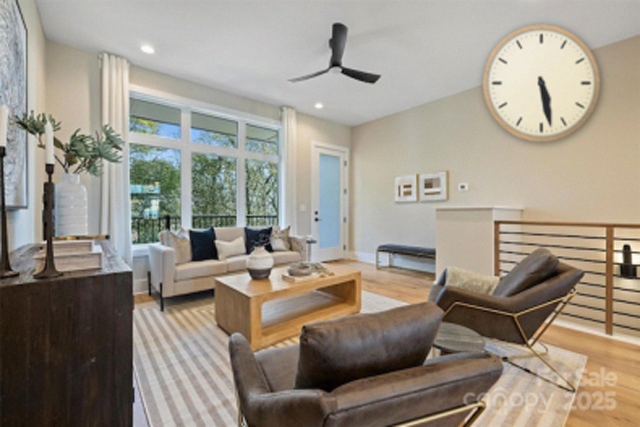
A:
5 h 28 min
